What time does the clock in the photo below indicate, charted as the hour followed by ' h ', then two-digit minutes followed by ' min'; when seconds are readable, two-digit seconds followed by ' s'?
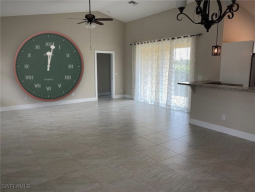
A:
12 h 02 min
